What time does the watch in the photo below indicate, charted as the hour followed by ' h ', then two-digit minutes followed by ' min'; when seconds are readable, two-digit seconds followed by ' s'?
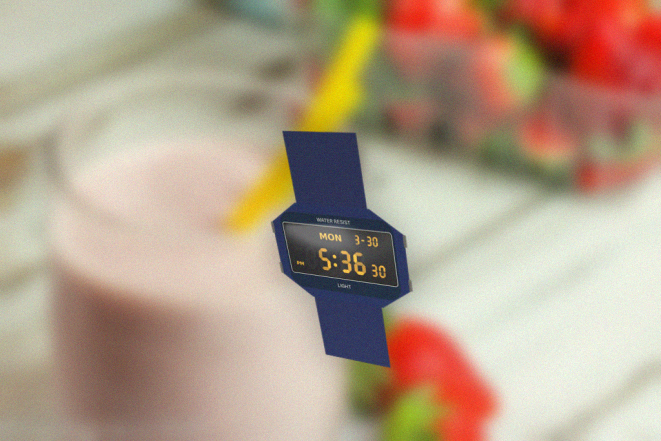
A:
5 h 36 min 30 s
